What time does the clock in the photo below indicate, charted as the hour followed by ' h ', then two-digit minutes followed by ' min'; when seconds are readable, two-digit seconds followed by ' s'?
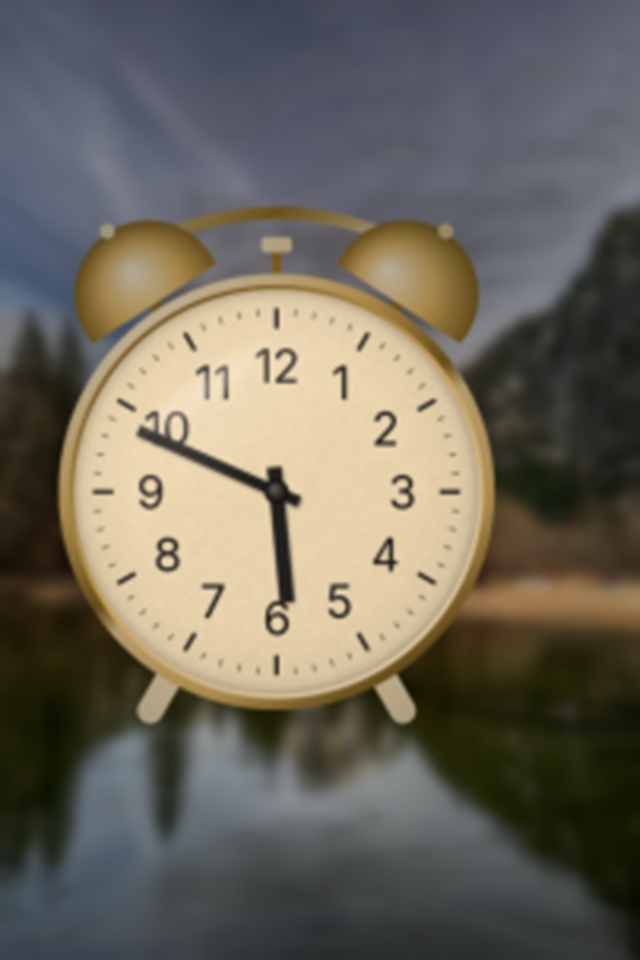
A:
5 h 49 min
